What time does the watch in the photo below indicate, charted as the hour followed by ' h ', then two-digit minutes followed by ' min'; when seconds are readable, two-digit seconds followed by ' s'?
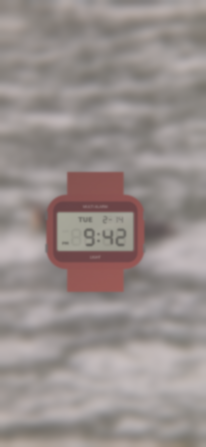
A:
9 h 42 min
